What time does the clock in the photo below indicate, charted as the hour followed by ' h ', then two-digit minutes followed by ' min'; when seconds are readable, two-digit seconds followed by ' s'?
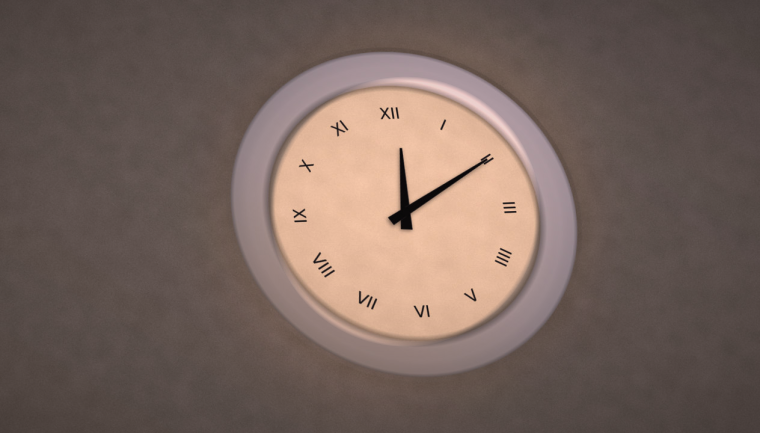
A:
12 h 10 min
